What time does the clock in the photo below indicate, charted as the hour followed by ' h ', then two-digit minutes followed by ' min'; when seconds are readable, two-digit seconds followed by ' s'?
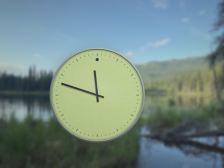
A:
11 h 48 min
